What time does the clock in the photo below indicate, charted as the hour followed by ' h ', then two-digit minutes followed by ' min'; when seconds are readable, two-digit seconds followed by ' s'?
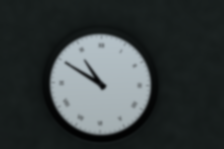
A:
10 h 50 min
